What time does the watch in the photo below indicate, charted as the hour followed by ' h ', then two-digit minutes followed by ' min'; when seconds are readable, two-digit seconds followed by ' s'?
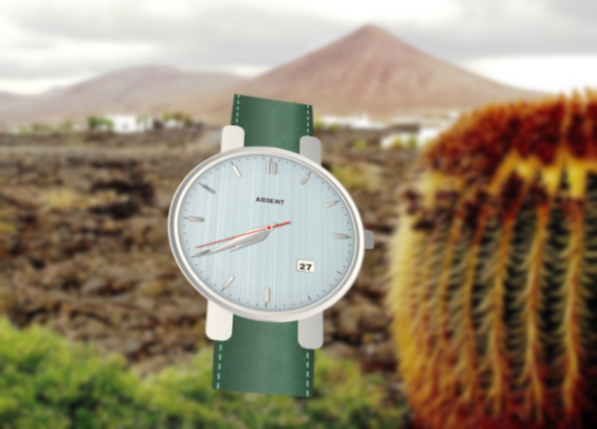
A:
7 h 39 min 41 s
